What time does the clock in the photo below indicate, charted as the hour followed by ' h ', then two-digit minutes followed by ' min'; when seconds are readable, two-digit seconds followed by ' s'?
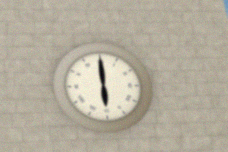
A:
6 h 00 min
